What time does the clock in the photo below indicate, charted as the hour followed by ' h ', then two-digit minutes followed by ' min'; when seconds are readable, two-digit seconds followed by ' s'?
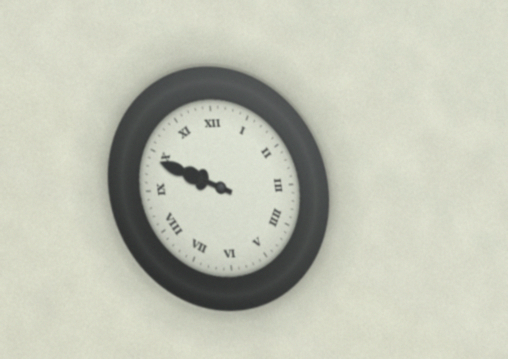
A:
9 h 49 min
